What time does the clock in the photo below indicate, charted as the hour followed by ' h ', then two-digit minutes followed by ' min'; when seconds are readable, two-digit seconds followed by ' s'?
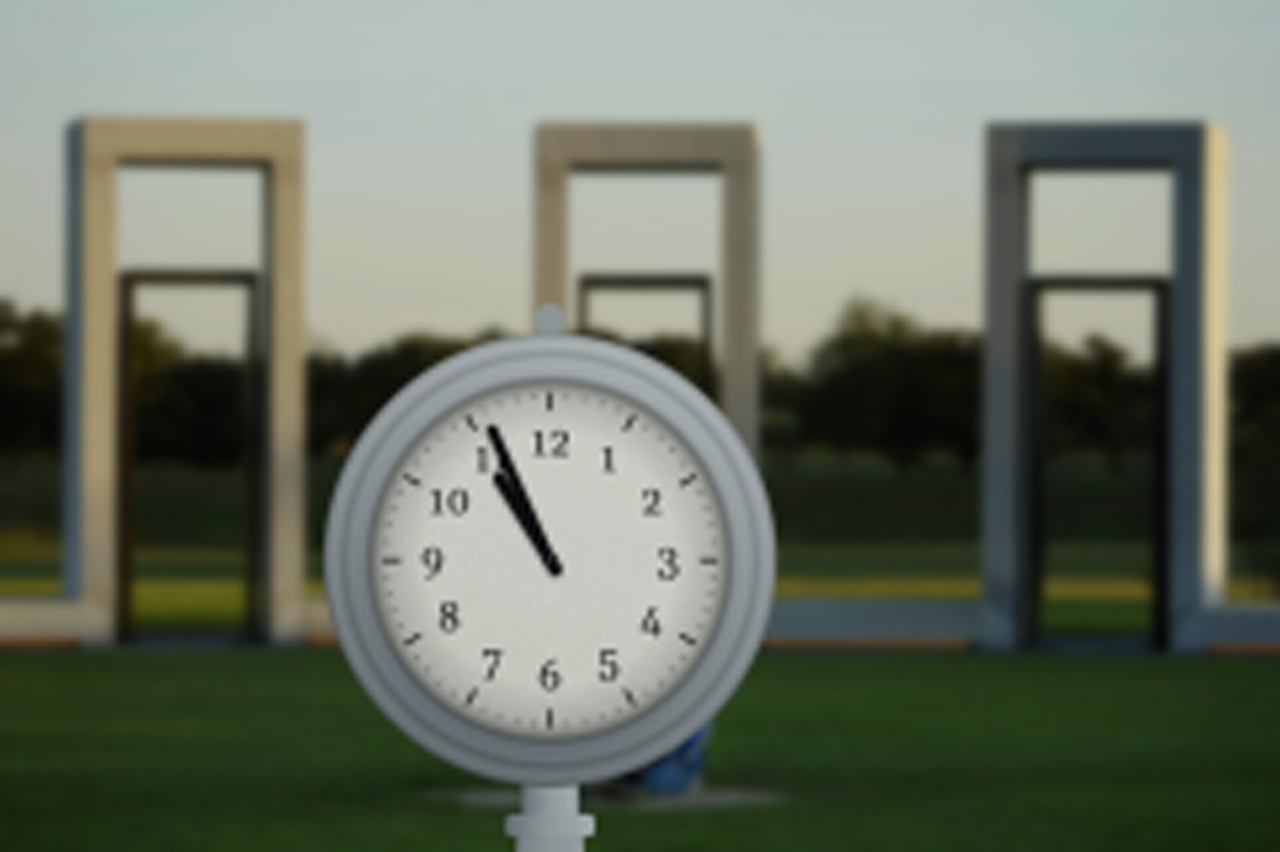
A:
10 h 56 min
